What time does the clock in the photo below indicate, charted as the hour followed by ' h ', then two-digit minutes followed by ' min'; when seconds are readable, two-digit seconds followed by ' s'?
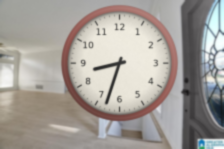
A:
8 h 33 min
